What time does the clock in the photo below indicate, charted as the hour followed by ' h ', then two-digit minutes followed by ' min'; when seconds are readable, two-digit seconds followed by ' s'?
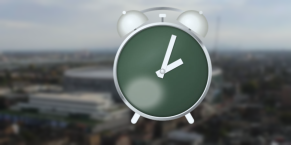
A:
2 h 03 min
